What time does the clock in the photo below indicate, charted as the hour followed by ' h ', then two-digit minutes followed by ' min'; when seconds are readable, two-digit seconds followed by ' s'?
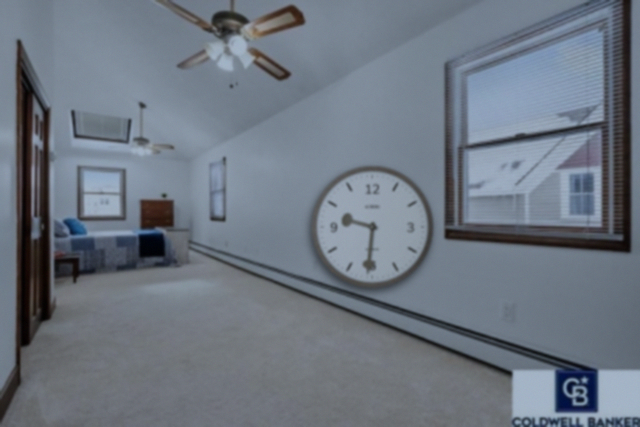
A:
9 h 31 min
